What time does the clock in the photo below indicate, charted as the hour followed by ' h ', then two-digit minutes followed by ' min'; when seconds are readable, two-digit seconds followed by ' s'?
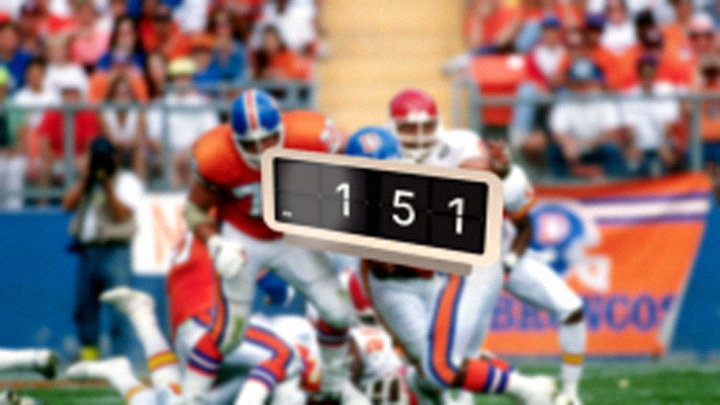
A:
1 h 51 min
